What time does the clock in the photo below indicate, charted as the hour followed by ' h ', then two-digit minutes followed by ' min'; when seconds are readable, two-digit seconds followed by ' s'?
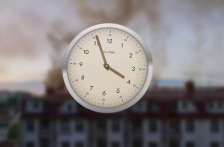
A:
3 h 56 min
